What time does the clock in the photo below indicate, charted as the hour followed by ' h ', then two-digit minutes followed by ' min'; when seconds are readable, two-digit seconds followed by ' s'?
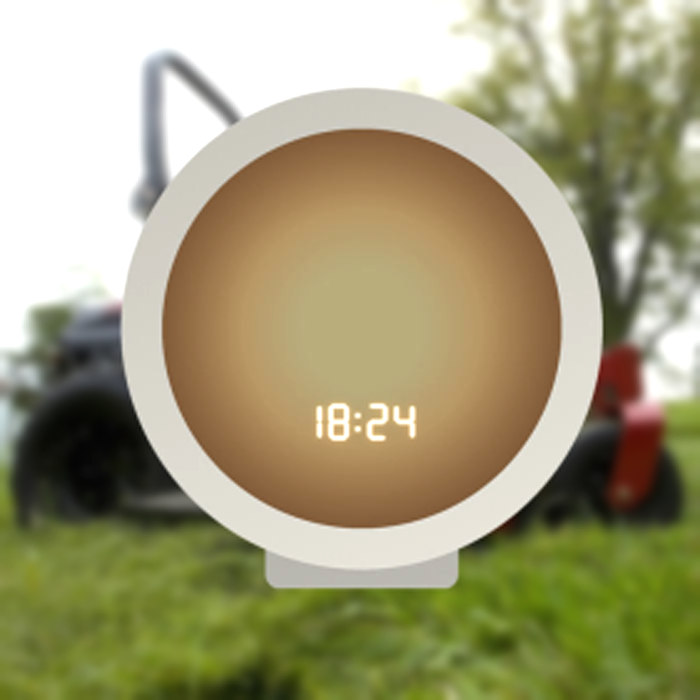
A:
18 h 24 min
